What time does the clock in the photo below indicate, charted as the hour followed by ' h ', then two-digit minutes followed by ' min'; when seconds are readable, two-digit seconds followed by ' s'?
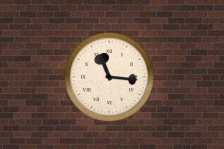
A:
11 h 16 min
